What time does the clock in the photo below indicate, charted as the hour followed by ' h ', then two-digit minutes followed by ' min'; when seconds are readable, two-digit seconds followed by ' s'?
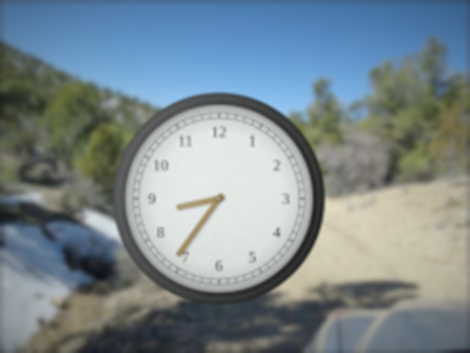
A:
8 h 36 min
